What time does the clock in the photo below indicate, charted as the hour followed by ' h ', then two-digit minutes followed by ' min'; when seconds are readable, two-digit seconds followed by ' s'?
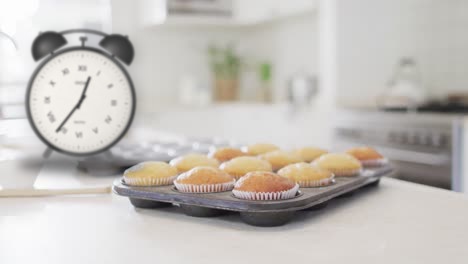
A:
12 h 36 min
